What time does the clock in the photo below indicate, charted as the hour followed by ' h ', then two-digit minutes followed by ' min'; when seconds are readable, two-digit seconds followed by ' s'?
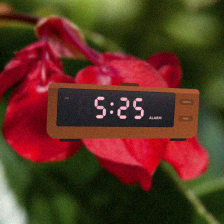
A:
5 h 25 min
